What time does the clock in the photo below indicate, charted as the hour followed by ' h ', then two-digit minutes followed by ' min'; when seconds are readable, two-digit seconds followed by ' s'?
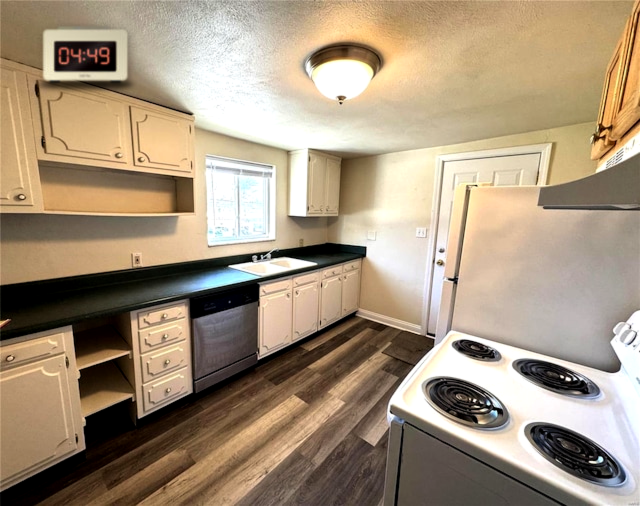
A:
4 h 49 min
